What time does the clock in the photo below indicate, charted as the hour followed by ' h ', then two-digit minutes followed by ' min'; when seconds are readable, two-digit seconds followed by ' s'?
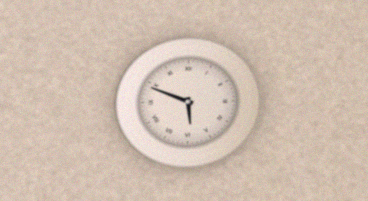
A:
5 h 49 min
